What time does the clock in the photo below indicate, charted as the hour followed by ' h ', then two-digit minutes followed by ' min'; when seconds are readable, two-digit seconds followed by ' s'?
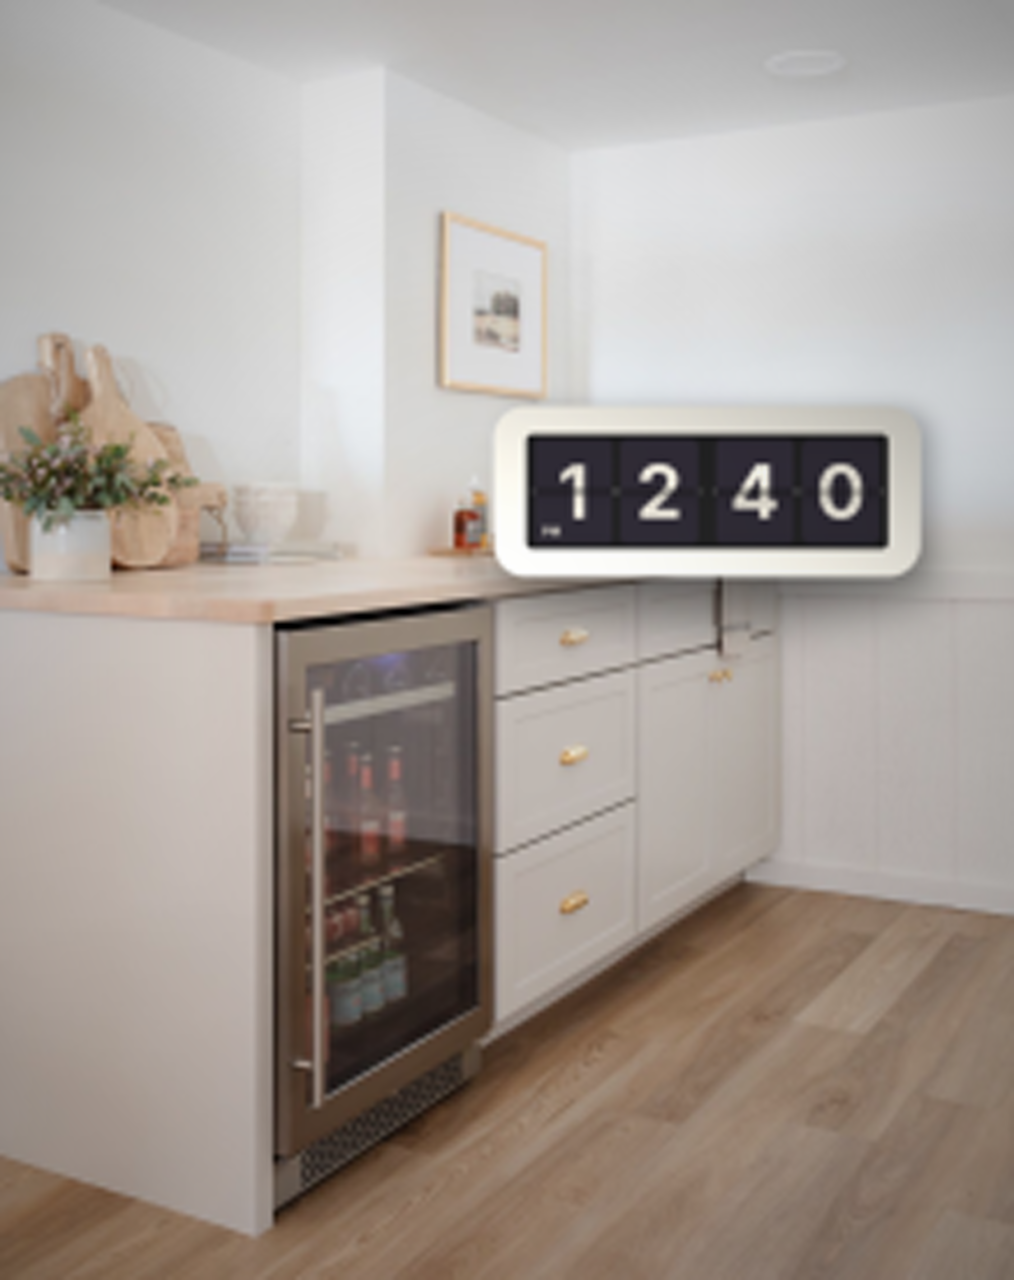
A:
12 h 40 min
